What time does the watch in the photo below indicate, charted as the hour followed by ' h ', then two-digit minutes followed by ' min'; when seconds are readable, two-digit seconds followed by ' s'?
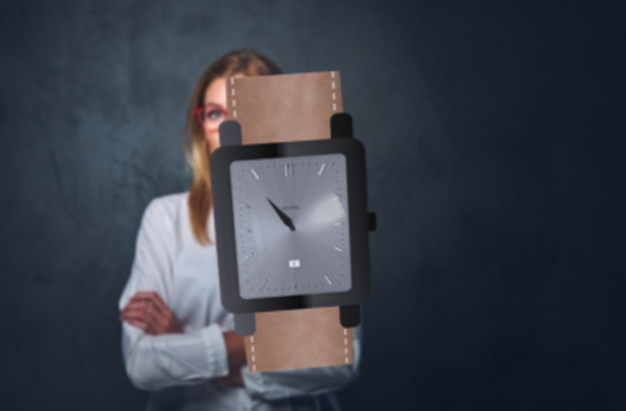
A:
10 h 54 min
